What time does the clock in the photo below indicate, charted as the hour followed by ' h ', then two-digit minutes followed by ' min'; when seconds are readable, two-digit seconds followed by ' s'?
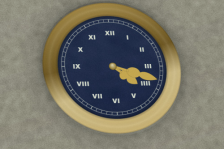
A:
4 h 18 min
